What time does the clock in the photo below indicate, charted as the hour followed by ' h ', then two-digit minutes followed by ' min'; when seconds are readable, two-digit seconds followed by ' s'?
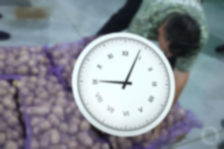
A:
9 h 04 min
